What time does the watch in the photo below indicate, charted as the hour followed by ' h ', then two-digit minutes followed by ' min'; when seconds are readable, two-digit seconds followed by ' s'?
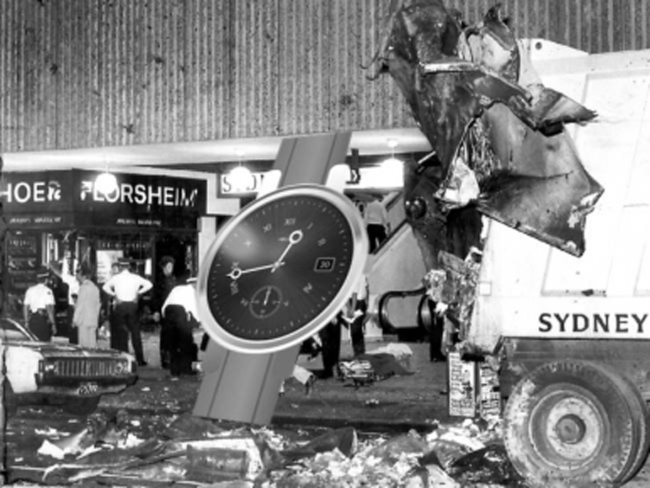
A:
12 h 43 min
